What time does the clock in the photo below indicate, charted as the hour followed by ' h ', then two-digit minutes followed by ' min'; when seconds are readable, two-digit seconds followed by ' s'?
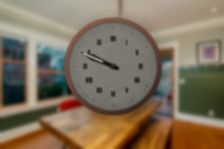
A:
9 h 49 min
